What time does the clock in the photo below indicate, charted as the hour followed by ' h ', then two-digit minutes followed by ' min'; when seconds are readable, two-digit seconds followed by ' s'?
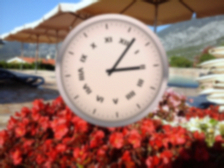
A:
2 h 02 min
